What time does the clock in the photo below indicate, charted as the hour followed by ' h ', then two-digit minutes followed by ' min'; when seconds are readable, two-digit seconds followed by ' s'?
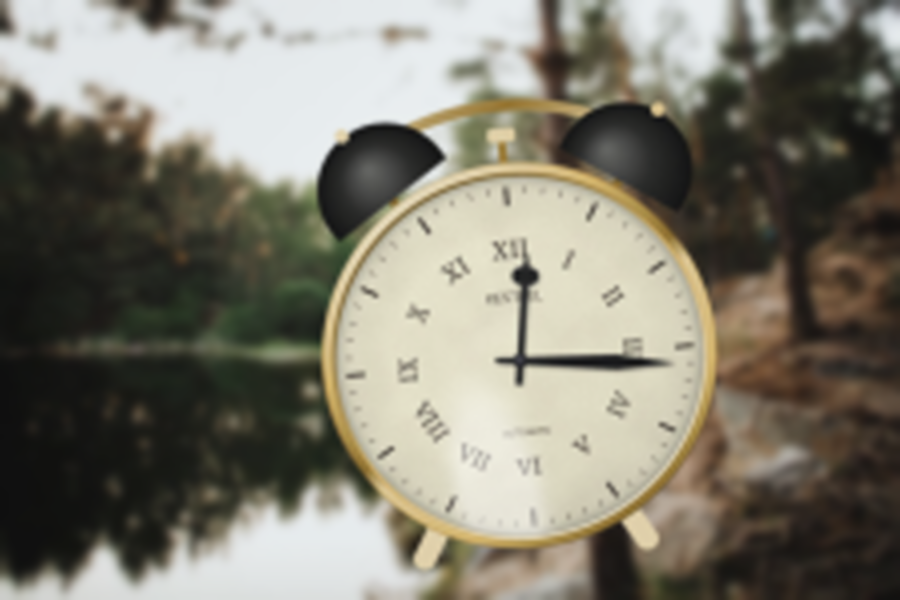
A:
12 h 16 min
